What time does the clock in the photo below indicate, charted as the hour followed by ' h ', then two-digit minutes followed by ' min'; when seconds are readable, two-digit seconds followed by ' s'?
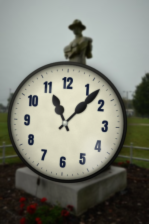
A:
11 h 07 min
